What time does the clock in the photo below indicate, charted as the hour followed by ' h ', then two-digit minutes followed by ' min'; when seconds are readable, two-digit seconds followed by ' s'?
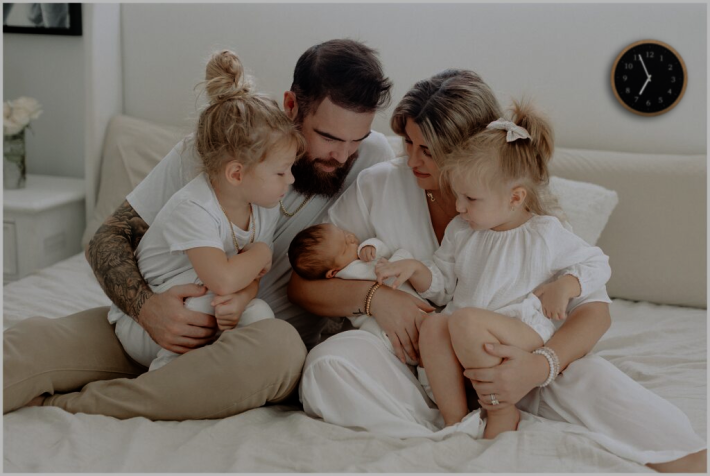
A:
6 h 56 min
